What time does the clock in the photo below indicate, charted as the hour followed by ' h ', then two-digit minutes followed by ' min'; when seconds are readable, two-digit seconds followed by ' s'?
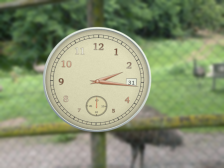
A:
2 h 16 min
